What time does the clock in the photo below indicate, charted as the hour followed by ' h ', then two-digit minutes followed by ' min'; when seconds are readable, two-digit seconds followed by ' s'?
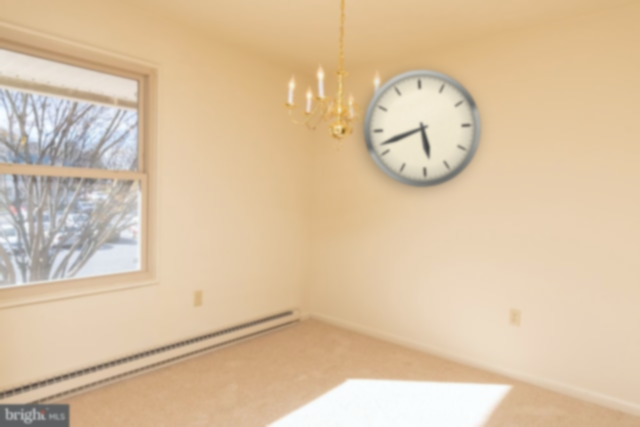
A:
5 h 42 min
